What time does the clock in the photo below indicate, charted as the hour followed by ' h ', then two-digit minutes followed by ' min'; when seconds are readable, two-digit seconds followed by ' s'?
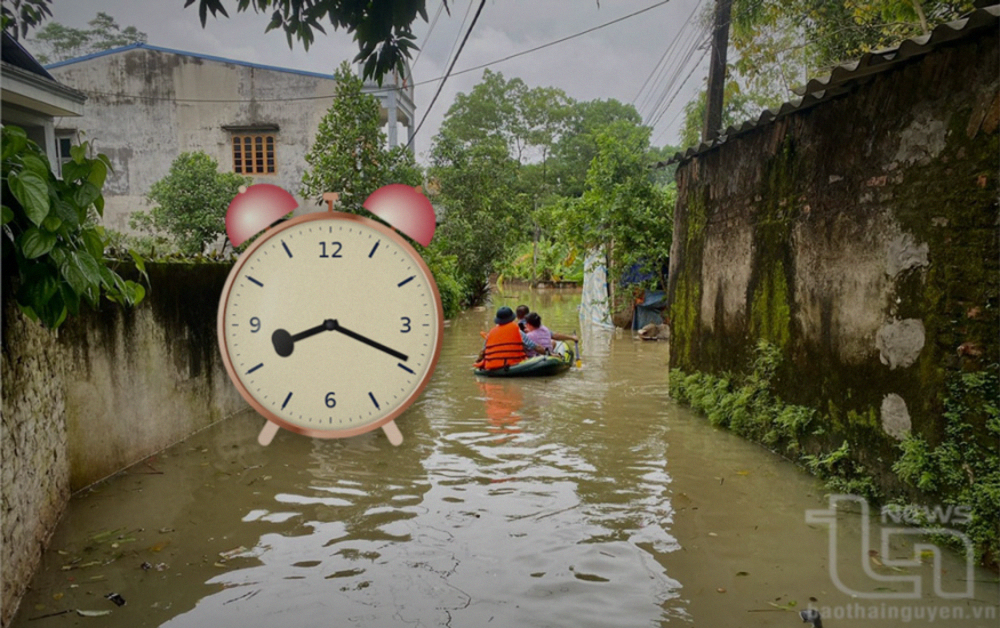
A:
8 h 19 min
